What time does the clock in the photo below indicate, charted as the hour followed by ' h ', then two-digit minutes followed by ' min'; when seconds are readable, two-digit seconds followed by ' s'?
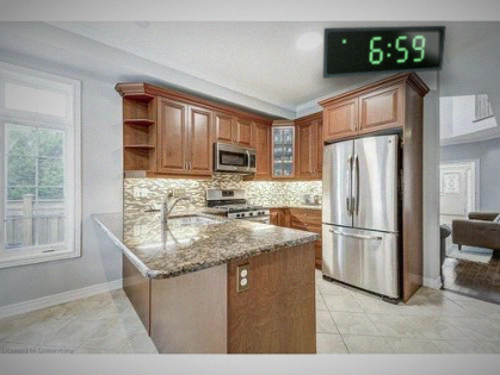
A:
6 h 59 min
